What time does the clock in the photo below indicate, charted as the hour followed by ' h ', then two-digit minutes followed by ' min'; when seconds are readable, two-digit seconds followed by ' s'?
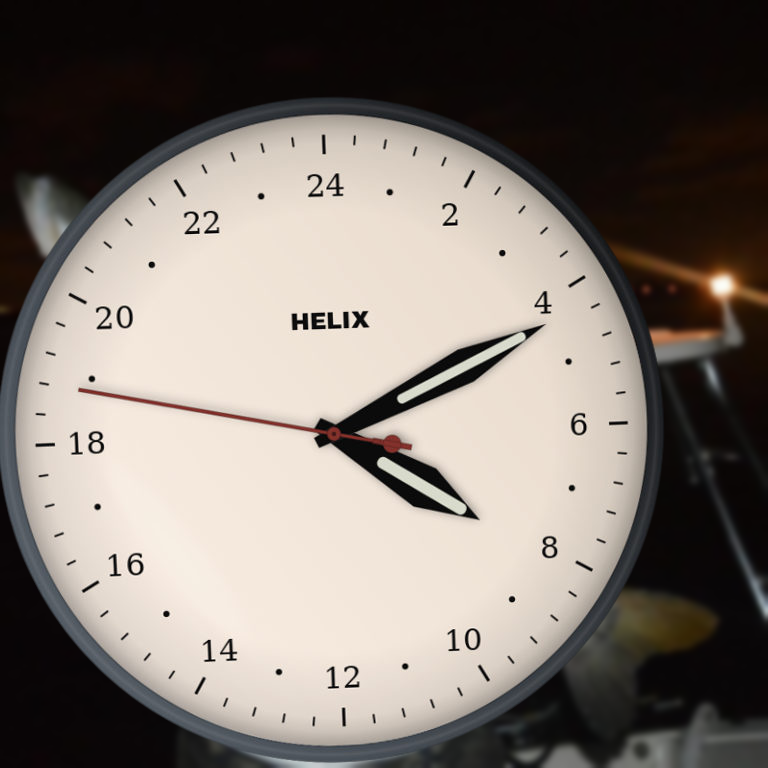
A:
8 h 10 min 47 s
